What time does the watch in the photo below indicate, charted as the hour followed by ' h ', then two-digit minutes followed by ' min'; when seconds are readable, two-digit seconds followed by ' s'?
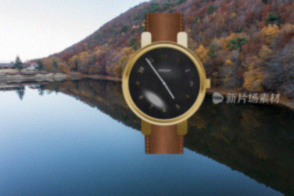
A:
4 h 54 min
